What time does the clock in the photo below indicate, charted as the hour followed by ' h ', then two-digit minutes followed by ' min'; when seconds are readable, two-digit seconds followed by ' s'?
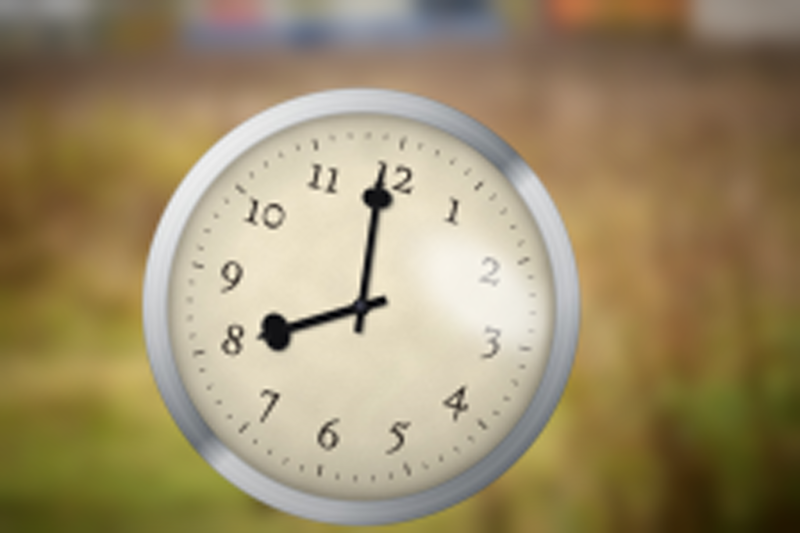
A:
7 h 59 min
